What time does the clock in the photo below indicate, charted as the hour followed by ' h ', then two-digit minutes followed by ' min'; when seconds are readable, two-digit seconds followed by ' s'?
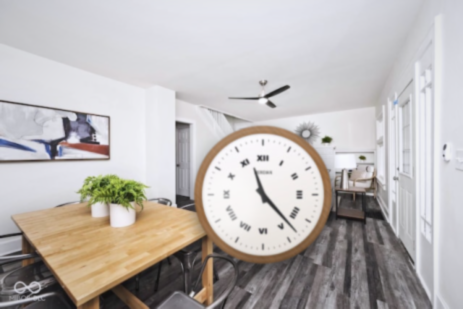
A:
11 h 23 min
